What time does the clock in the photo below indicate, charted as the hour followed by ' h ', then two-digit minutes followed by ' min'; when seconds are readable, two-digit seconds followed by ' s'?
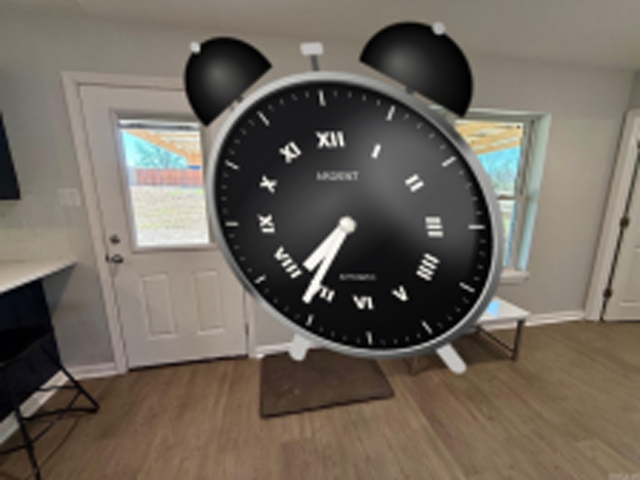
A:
7 h 36 min
